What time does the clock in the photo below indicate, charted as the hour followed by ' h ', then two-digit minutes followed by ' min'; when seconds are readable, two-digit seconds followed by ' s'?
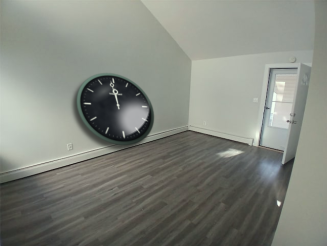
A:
11 h 59 min
